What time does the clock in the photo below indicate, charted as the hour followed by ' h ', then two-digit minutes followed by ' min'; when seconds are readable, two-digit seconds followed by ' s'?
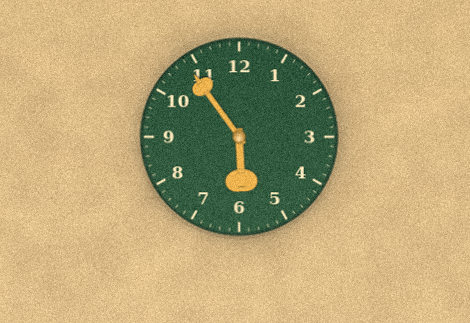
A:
5 h 54 min
